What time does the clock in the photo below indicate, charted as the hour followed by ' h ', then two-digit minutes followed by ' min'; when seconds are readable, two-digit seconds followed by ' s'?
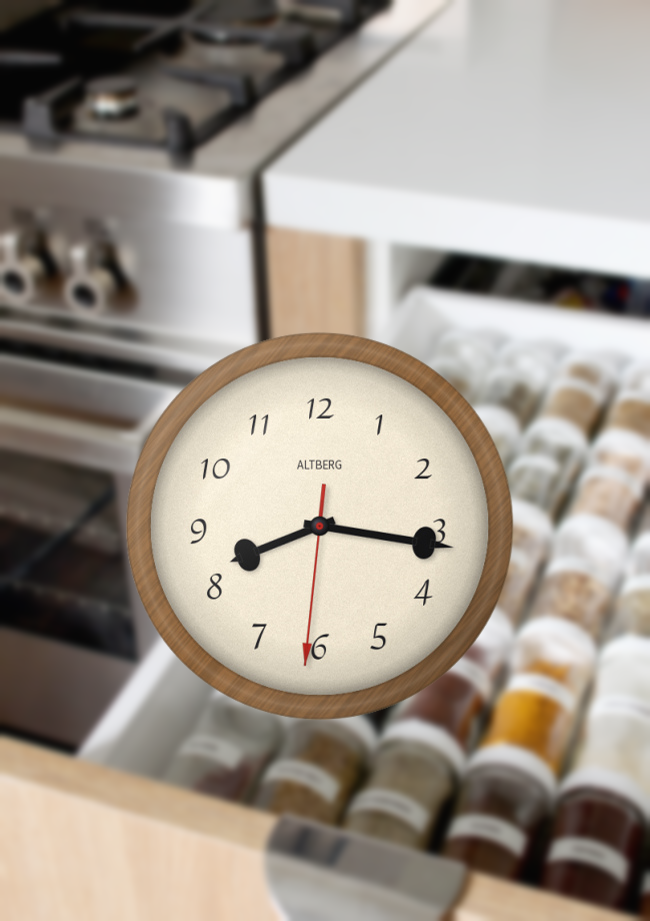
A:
8 h 16 min 31 s
